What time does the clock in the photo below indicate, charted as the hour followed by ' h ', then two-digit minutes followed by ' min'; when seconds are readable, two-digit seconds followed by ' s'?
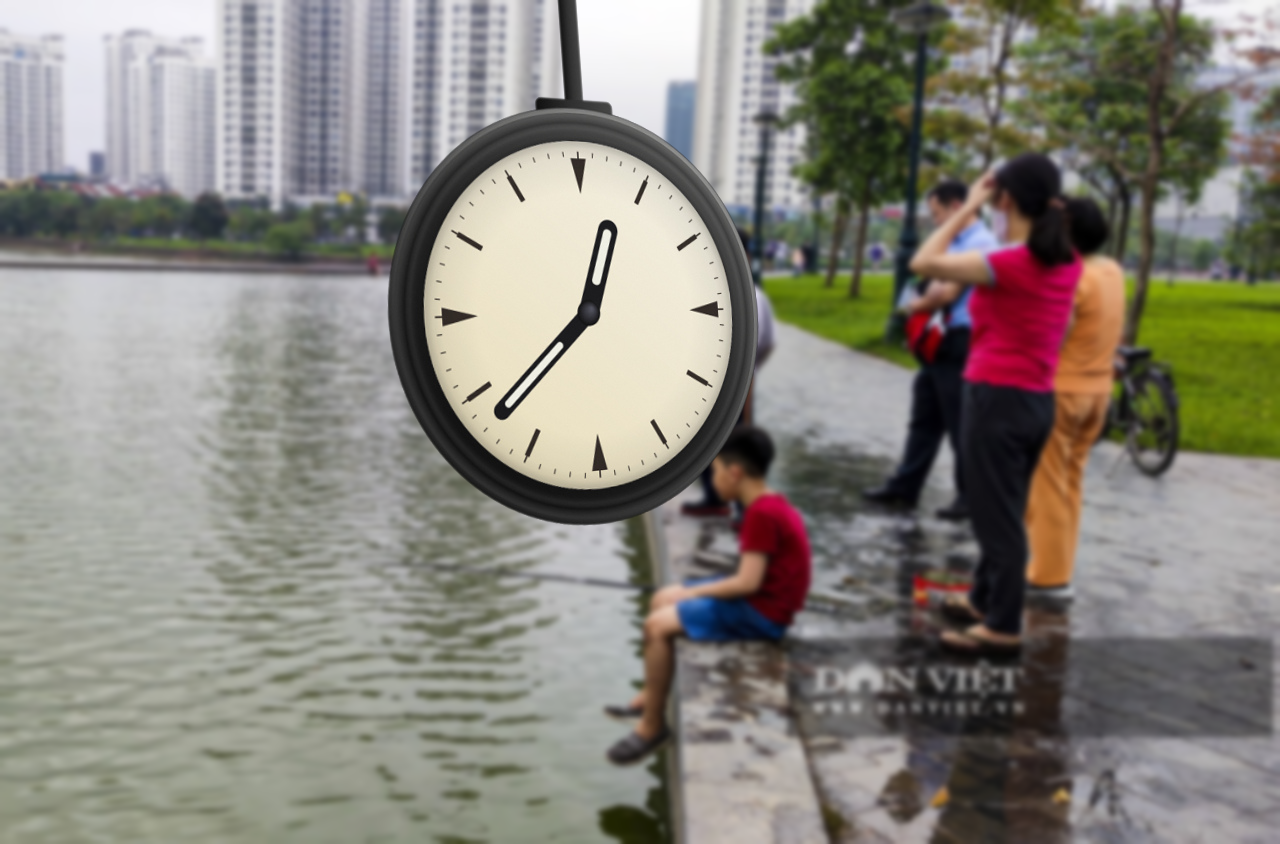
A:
12 h 38 min
